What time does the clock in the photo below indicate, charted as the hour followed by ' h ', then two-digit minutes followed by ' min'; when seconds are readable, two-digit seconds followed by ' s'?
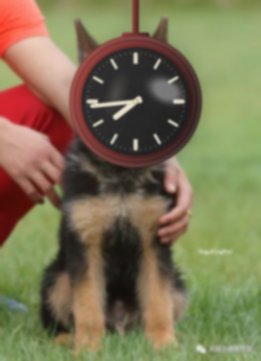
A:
7 h 44 min
